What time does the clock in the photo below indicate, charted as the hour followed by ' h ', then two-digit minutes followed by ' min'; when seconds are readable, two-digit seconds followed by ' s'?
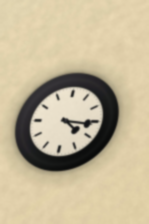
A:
4 h 16 min
